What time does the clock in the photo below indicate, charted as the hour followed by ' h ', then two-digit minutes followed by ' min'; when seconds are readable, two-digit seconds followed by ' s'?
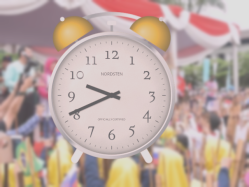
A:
9 h 41 min
